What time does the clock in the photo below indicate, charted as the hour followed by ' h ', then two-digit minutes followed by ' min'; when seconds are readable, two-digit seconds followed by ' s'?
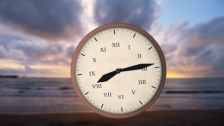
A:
8 h 14 min
